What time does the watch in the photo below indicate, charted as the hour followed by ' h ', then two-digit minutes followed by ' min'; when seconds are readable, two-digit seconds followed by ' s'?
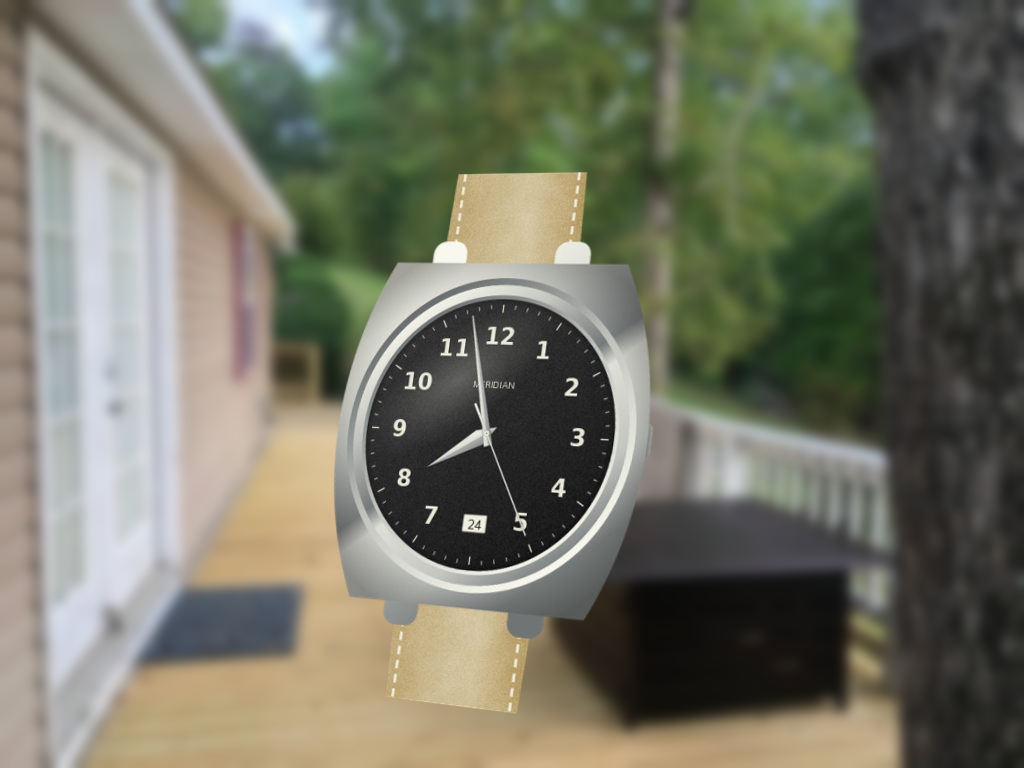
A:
7 h 57 min 25 s
